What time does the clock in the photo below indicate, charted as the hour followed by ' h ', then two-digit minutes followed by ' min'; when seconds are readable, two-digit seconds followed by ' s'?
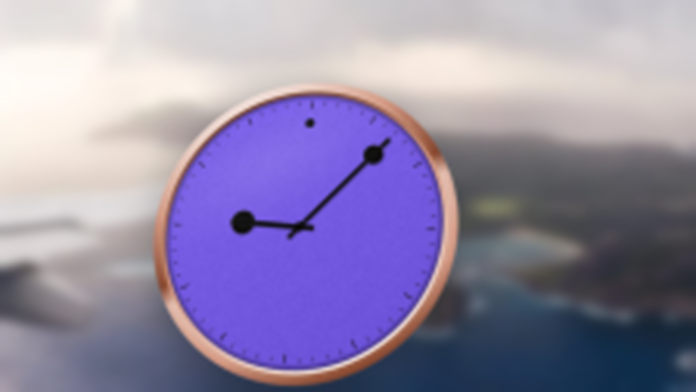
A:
9 h 07 min
